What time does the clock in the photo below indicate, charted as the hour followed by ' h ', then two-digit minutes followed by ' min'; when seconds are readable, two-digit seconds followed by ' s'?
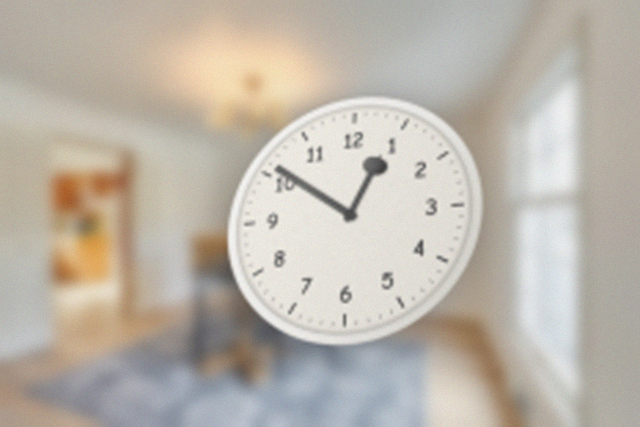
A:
12 h 51 min
